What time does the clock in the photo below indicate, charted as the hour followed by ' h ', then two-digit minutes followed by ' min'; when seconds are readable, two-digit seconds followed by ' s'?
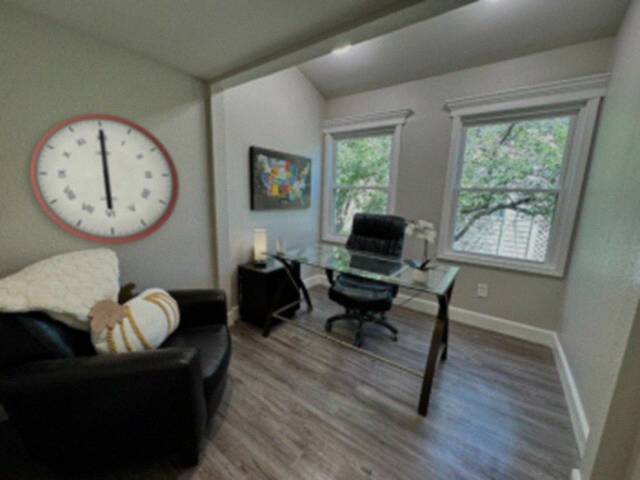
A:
6 h 00 min
